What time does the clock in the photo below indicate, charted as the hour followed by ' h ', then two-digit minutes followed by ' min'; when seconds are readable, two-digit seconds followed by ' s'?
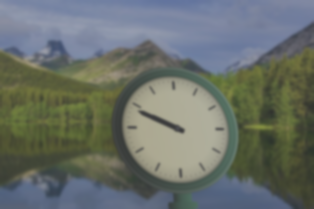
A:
9 h 49 min
